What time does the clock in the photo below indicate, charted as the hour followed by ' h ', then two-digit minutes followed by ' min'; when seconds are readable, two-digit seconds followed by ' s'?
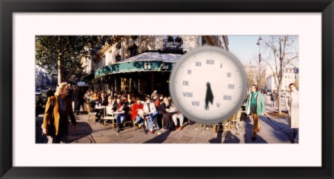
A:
5 h 30 min
